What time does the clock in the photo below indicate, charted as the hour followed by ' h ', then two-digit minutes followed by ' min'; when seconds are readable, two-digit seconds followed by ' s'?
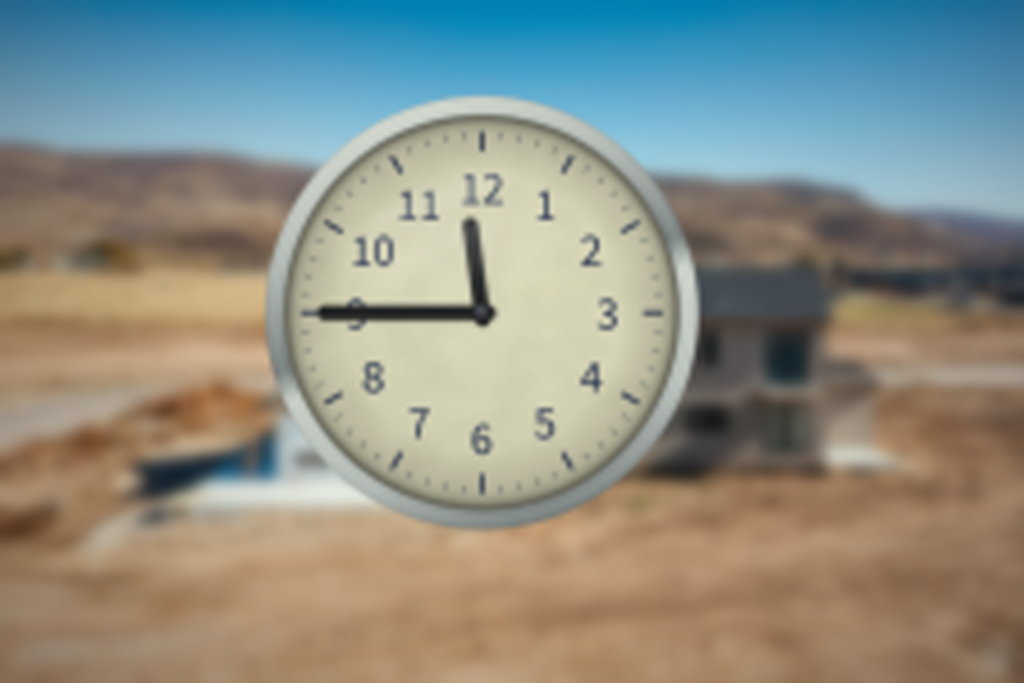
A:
11 h 45 min
